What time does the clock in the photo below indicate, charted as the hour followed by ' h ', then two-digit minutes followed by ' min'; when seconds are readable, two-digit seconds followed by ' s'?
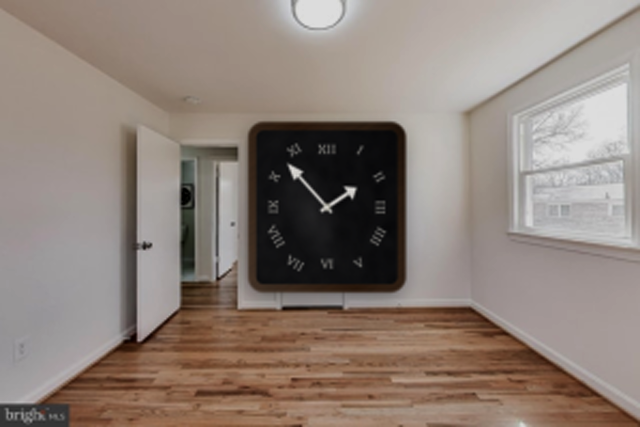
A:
1 h 53 min
